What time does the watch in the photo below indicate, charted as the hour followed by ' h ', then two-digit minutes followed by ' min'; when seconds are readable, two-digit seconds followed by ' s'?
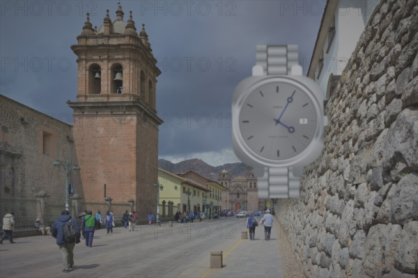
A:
4 h 05 min
